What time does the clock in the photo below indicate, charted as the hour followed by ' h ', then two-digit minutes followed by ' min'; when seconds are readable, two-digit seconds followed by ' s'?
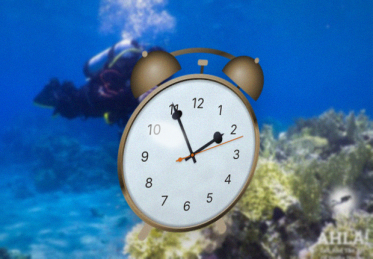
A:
1 h 55 min 12 s
